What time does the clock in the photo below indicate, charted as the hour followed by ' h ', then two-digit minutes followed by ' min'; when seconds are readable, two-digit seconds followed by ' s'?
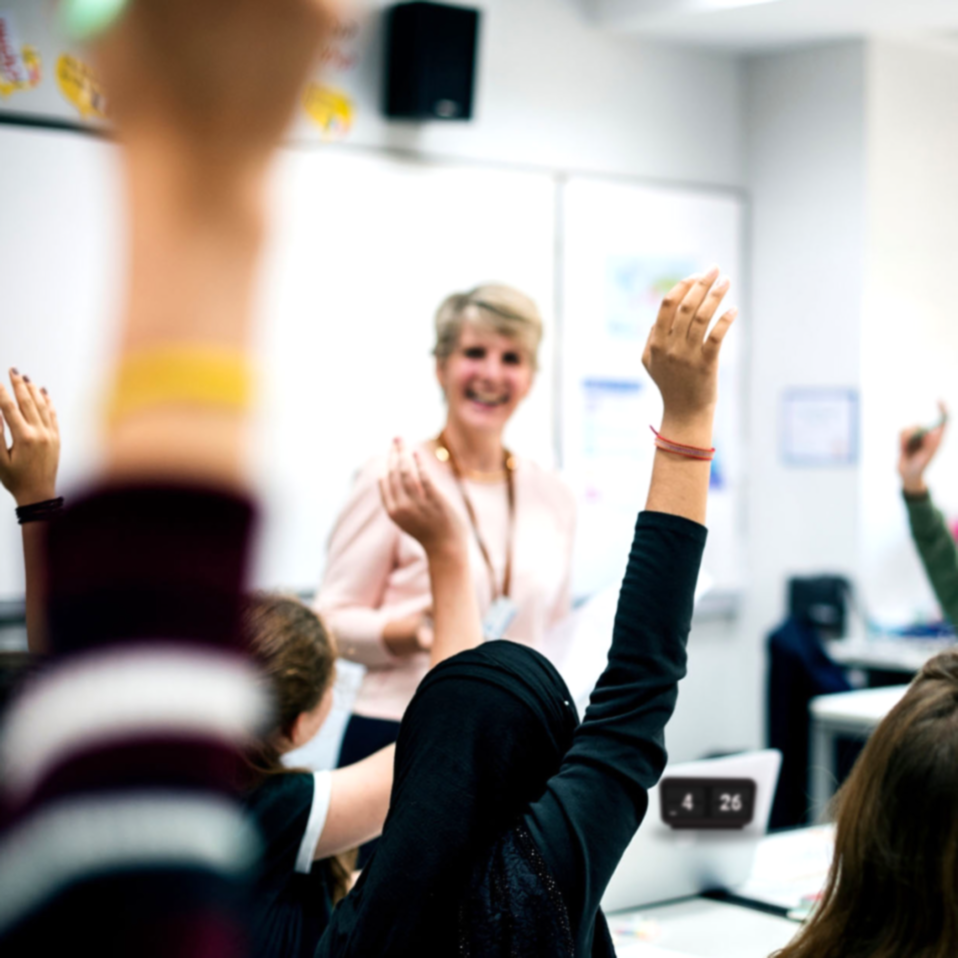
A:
4 h 26 min
